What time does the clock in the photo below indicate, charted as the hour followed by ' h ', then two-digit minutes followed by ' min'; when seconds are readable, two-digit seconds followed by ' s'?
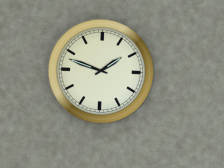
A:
1 h 48 min
